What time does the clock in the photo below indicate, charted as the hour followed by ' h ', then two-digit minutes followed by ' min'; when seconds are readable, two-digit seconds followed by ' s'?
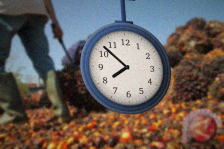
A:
7 h 52 min
